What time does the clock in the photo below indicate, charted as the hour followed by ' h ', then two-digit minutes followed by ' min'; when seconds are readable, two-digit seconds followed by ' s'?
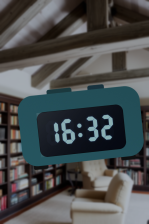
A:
16 h 32 min
